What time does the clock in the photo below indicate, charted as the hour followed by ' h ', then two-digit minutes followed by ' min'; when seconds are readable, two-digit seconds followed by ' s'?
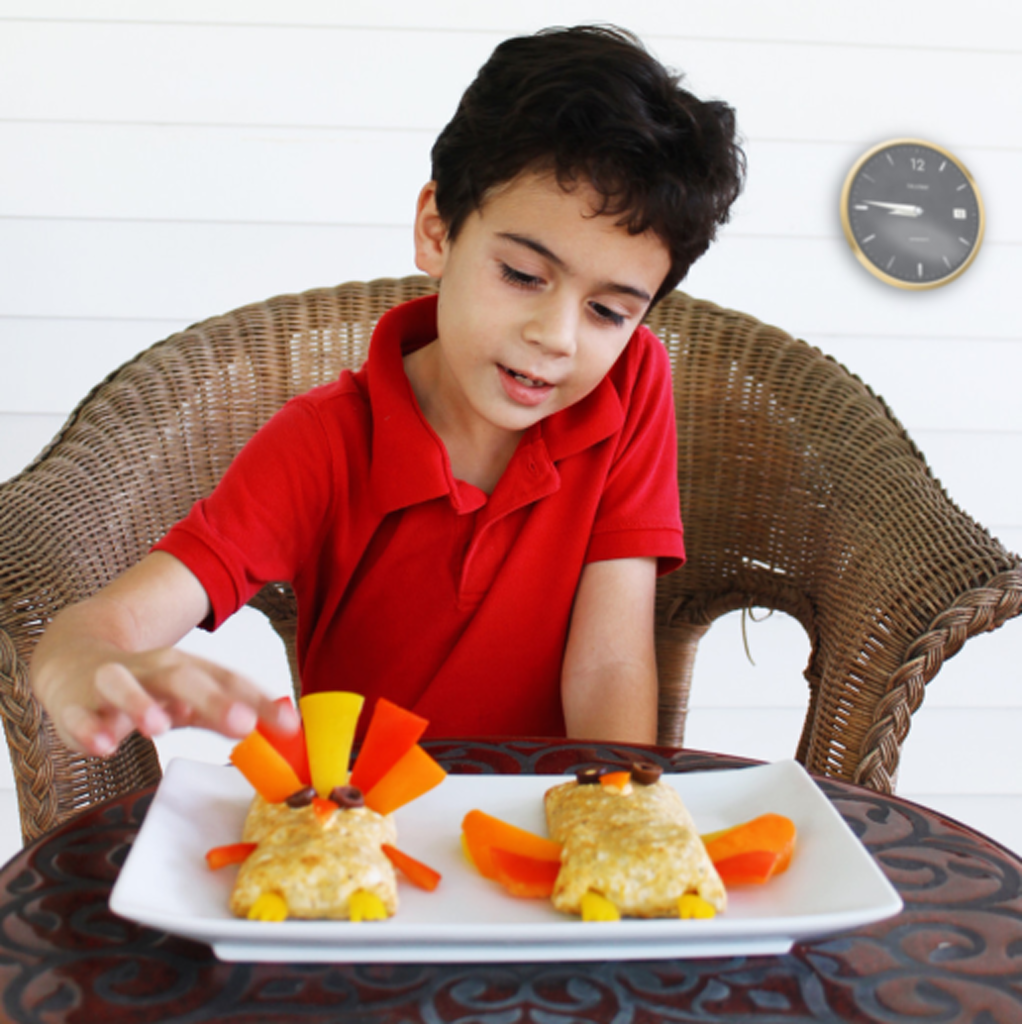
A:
8 h 46 min
